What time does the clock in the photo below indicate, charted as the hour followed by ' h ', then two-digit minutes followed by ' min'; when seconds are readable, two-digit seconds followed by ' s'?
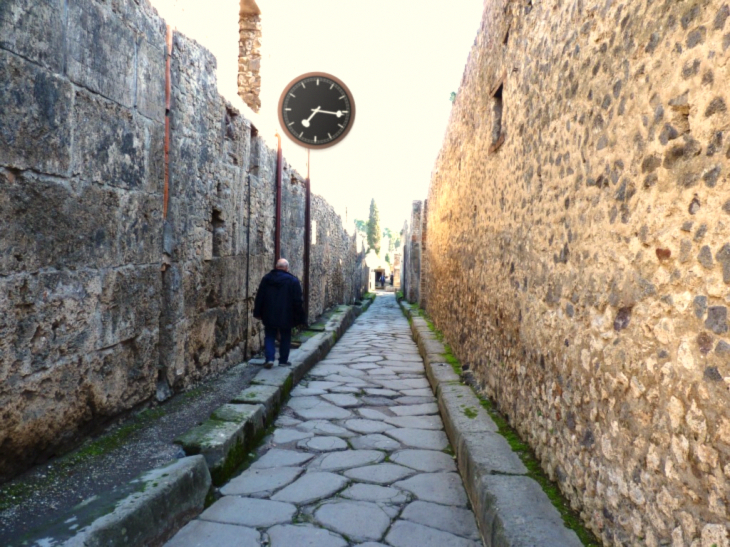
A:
7 h 16 min
